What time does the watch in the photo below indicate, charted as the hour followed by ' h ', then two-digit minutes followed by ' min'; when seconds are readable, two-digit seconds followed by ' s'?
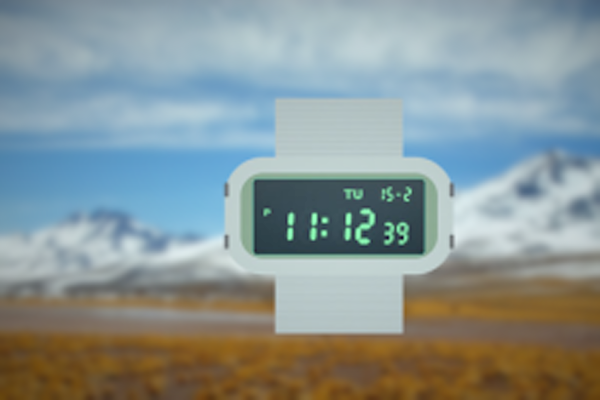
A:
11 h 12 min 39 s
